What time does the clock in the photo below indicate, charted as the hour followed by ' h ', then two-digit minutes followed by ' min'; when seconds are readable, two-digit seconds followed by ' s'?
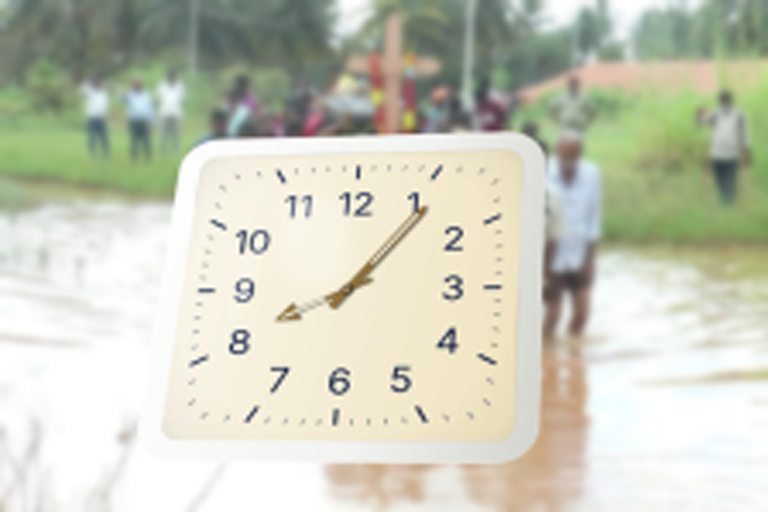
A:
8 h 06 min
